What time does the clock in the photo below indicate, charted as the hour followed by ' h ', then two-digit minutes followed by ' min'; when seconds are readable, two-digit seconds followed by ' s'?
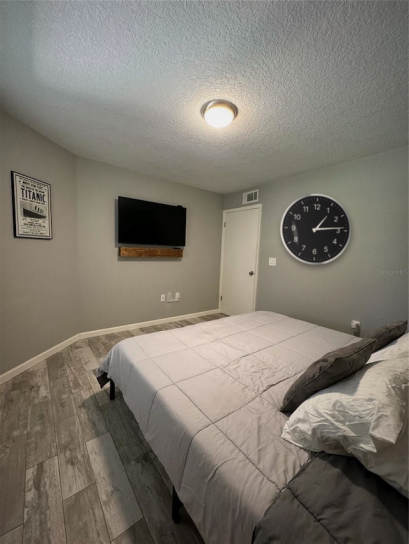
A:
1 h 14 min
